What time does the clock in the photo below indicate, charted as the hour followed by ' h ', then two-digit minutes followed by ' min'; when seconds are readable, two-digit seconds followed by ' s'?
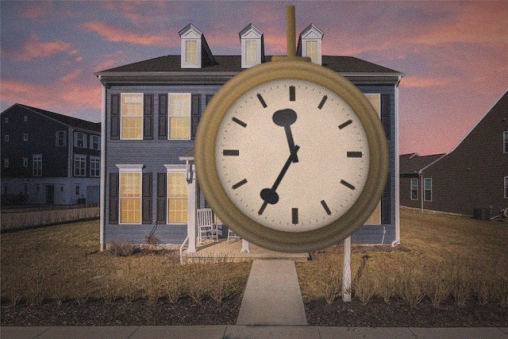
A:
11 h 35 min
